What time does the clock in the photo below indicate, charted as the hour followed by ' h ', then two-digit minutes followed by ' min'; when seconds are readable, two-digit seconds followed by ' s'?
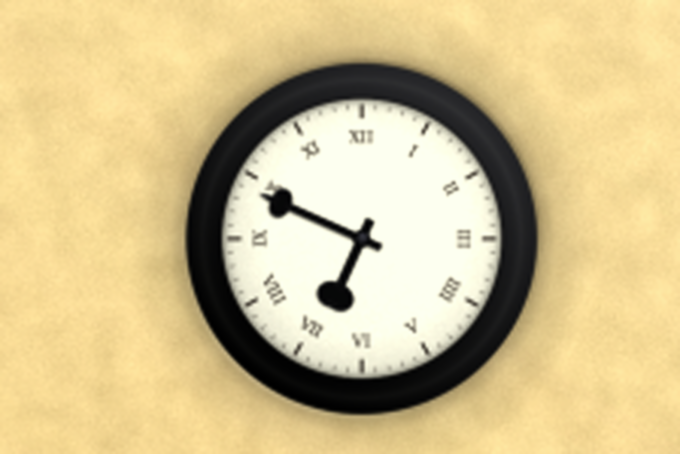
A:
6 h 49 min
